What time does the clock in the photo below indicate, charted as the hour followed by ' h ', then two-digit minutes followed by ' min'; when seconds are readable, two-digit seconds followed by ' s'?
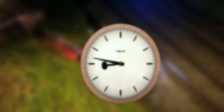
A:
8 h 47 min
